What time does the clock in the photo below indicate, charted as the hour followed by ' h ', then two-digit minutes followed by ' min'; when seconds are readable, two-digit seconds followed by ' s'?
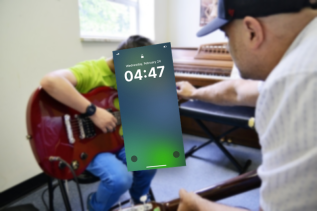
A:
4 h 47 min
